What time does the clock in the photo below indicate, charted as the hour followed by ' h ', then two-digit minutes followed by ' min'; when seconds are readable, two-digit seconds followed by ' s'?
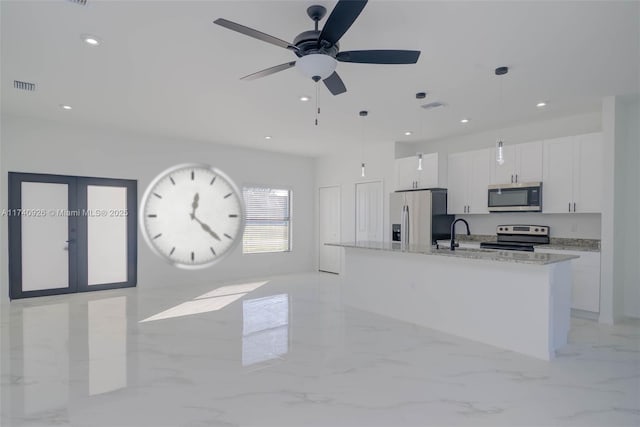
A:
12 h 22 min
